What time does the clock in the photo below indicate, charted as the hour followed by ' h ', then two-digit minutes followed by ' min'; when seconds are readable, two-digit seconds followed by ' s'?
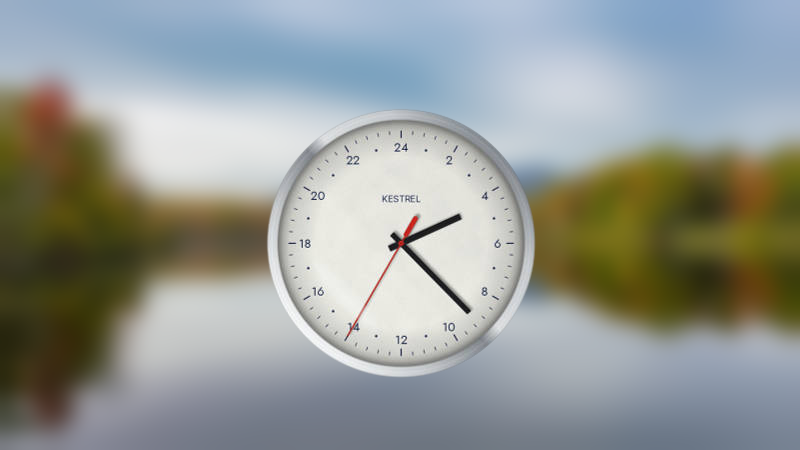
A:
4 h 22 min 35 s
